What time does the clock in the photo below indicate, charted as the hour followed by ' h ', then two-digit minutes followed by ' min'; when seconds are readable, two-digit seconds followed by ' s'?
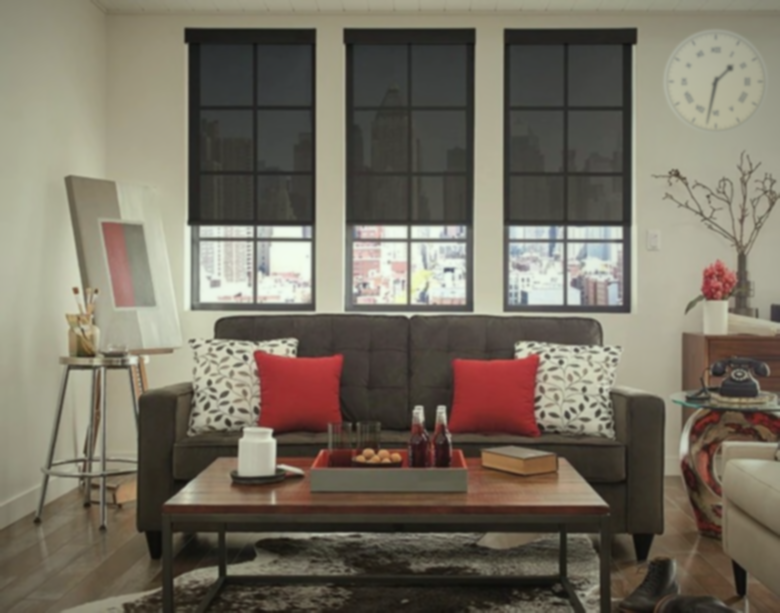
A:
1 h 32 min
